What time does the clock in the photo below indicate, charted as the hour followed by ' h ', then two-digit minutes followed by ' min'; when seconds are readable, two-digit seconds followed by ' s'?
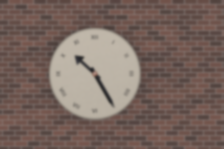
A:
10 h 25 min
